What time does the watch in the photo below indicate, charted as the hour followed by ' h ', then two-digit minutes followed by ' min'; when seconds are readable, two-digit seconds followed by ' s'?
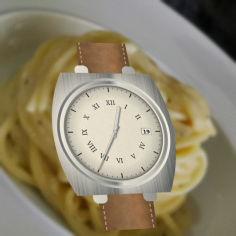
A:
12 h 35 min
